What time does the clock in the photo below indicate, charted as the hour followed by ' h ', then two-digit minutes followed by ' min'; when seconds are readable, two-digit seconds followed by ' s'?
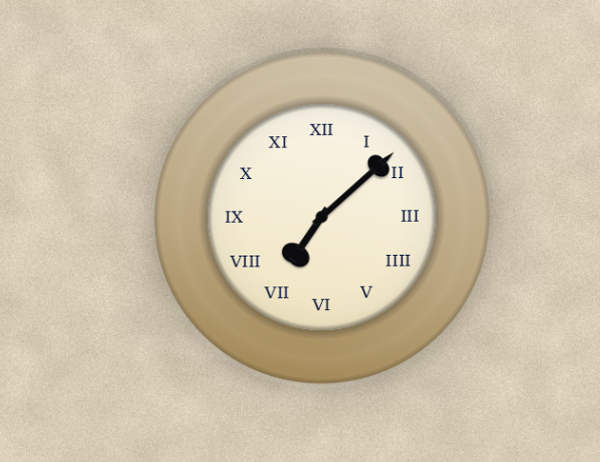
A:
7 h 08 min
